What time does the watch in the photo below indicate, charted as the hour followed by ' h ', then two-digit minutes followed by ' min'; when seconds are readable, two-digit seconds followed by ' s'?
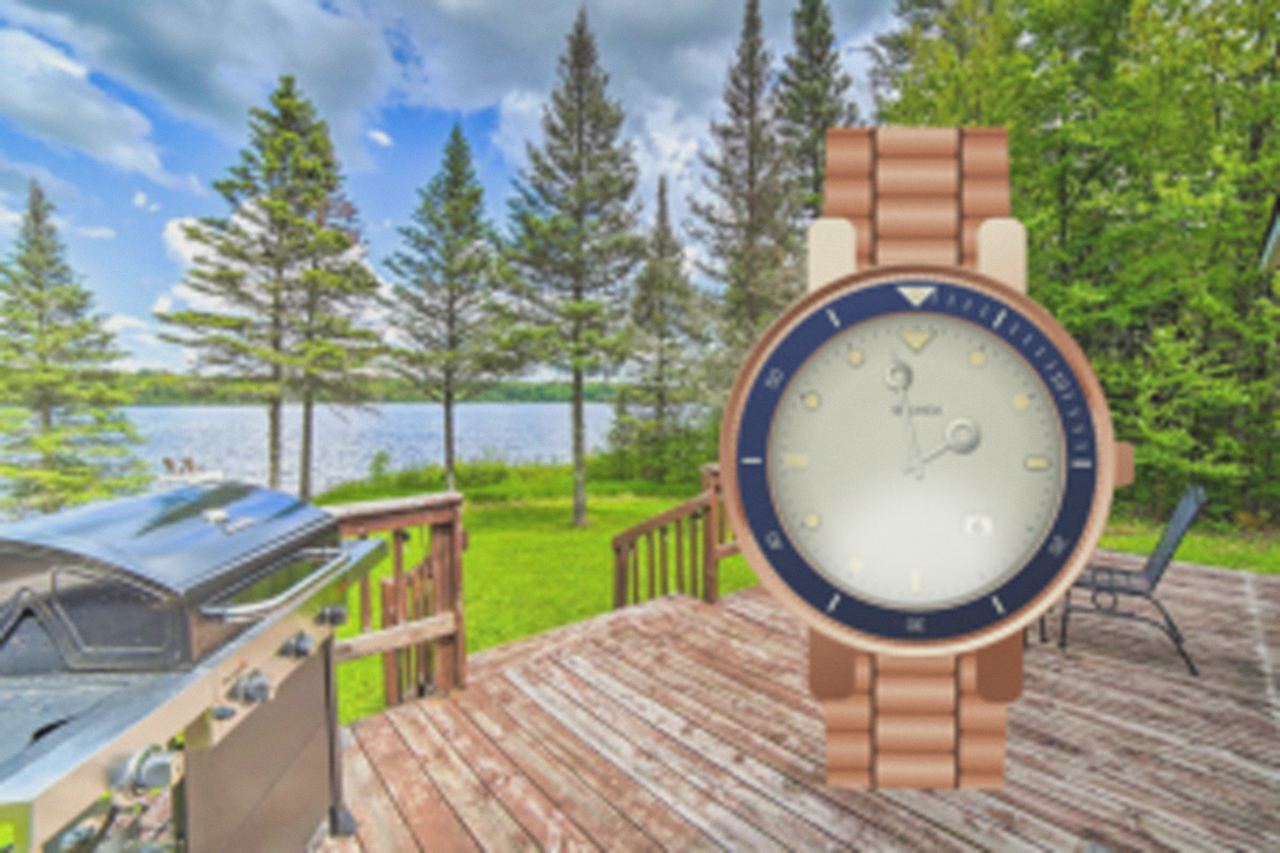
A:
1 h 58 min
